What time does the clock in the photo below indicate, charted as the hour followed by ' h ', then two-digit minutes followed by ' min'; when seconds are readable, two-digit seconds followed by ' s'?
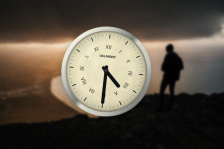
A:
4 h 30 min
